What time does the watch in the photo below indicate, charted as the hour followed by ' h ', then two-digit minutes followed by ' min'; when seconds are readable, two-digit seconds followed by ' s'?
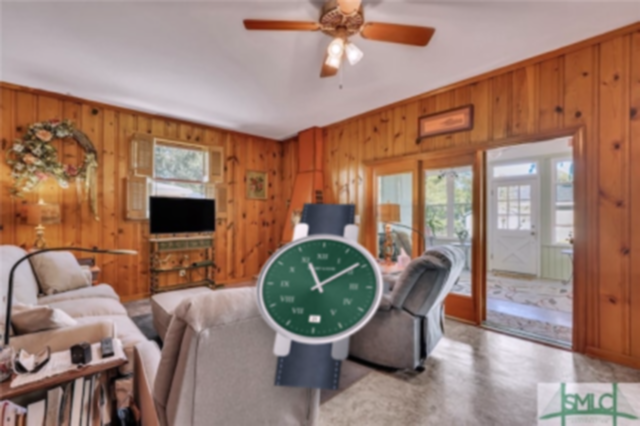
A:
11 h 09 min
